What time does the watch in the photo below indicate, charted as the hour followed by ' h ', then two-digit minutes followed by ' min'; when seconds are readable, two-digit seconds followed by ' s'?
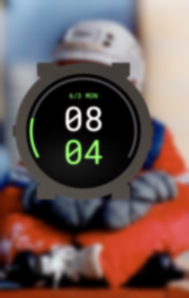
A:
8 h 04 min
